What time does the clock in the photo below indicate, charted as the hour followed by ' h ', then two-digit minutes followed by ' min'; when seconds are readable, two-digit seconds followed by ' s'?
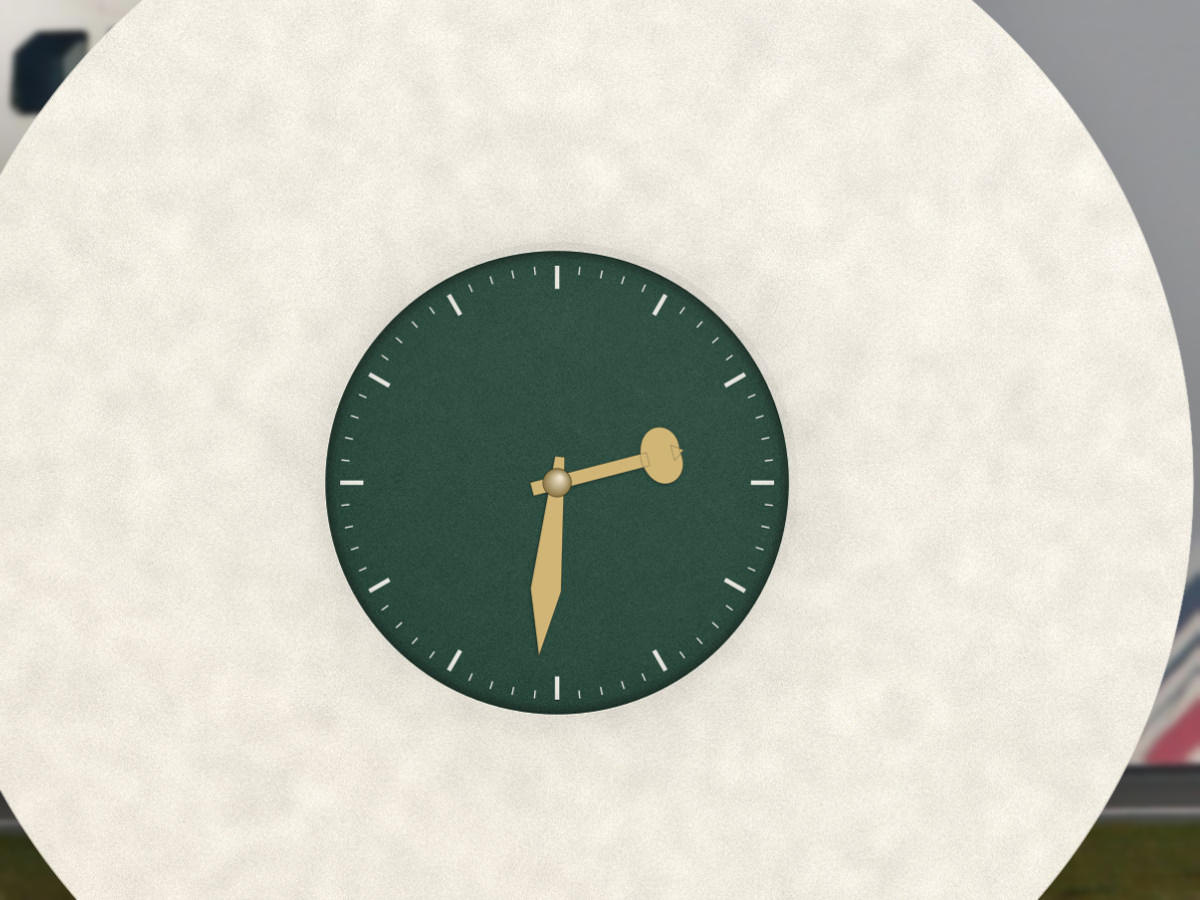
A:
2 h 31 min
